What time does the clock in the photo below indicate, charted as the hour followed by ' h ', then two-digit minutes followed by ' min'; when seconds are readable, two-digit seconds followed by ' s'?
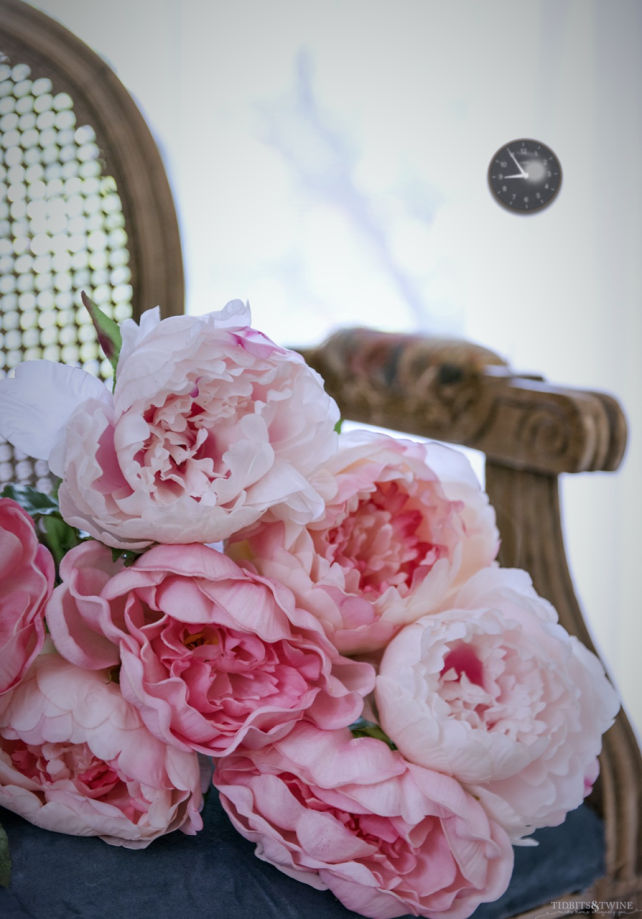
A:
8 h 55 min
